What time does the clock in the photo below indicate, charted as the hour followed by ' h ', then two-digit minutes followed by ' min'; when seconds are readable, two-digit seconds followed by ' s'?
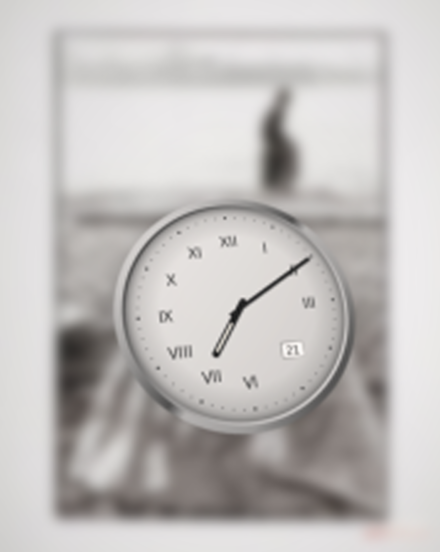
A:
7 h 10 min
